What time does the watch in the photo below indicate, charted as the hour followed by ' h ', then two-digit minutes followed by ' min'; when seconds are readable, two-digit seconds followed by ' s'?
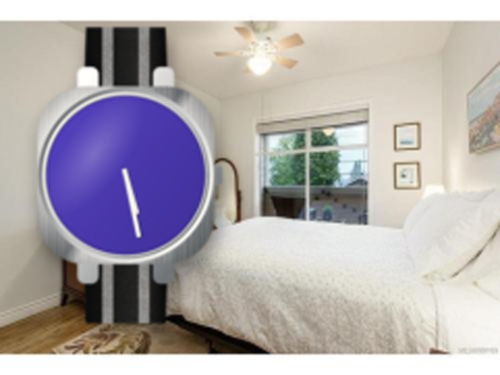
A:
5 h 28 min
